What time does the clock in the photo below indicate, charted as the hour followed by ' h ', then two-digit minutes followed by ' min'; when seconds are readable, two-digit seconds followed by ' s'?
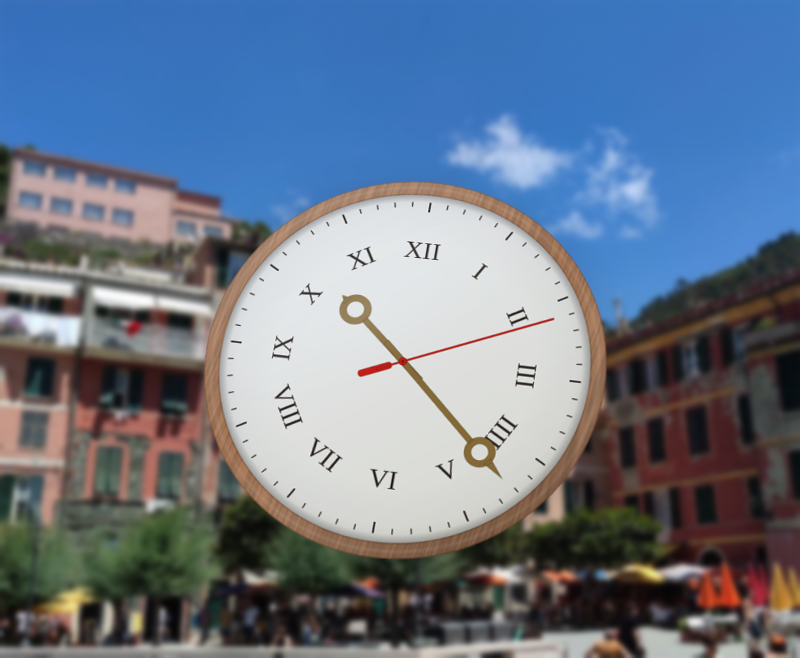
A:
10 h 22 min 11 s
